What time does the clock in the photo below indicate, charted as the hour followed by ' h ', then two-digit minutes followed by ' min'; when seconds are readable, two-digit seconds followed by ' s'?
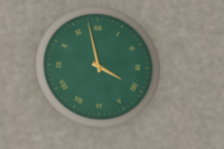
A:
3 h 58 min
